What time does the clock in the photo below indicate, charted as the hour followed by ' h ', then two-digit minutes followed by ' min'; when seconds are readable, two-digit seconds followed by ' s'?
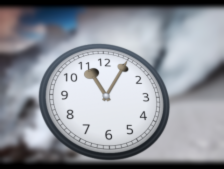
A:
11 h 05 min
